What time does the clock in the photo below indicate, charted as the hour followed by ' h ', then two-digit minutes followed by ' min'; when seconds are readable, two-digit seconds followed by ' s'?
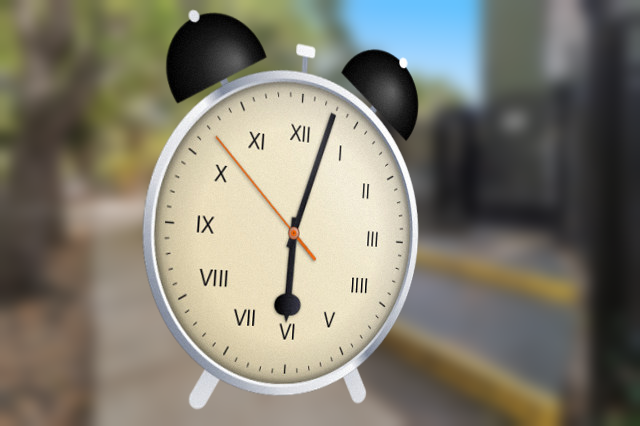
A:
6 h 02 min 52 s
